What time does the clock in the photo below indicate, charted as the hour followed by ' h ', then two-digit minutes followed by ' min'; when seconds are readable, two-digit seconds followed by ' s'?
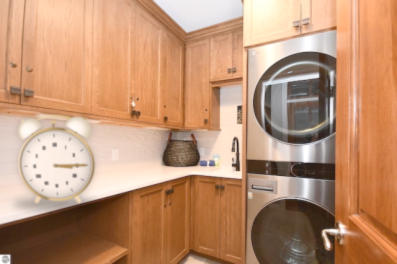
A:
3 h 15 min
